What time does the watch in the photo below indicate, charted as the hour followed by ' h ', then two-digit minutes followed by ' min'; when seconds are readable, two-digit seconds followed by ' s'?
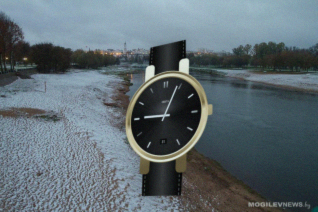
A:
9 h 04 min
